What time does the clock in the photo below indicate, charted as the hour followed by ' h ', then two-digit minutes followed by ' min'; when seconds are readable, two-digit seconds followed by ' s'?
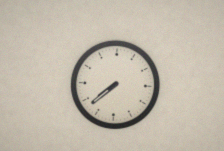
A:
7 h 38 min
